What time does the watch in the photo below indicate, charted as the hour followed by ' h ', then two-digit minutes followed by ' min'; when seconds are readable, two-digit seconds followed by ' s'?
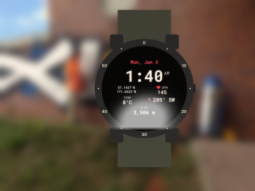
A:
1 h 40 min
